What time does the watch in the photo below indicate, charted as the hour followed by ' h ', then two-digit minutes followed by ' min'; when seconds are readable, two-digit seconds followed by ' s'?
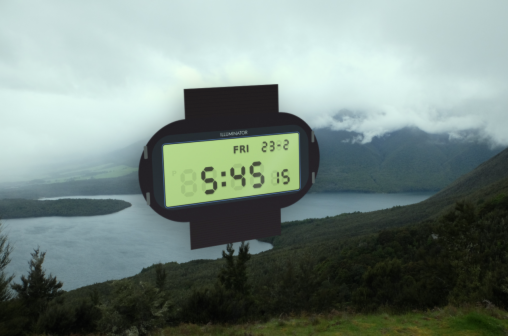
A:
5 h 45 min 15 s
